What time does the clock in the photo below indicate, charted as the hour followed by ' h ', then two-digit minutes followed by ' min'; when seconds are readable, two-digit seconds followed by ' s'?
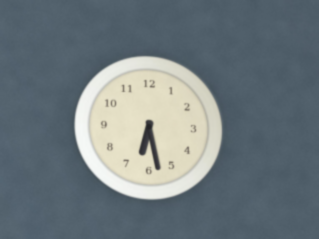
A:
6 h 28 min
